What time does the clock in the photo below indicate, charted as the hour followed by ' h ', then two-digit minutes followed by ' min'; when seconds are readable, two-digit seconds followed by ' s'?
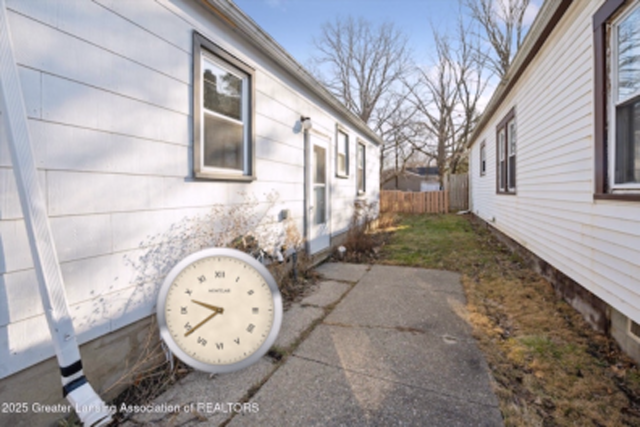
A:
9 h 39 min
